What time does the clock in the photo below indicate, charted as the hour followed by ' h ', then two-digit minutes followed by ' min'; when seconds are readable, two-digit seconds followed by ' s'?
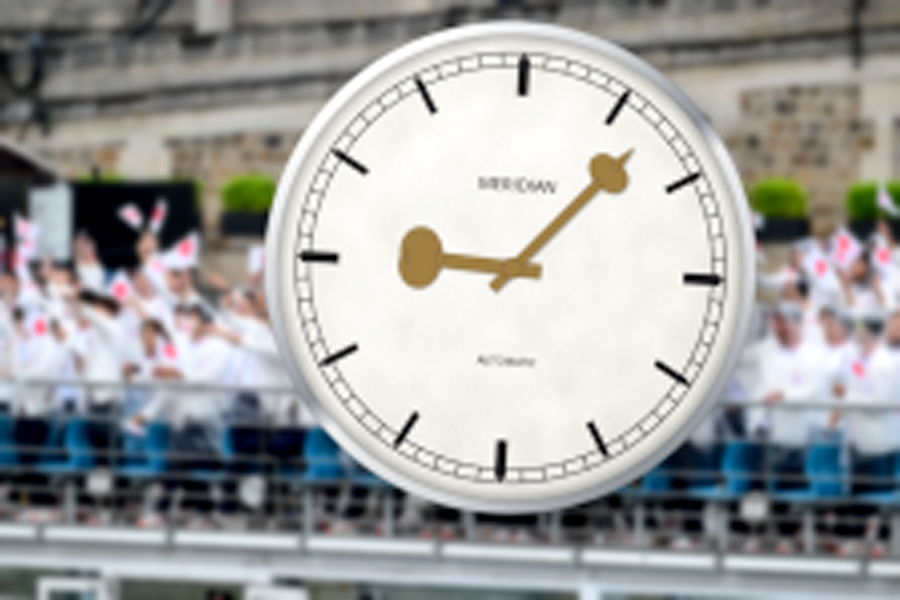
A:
9 h 07 min
